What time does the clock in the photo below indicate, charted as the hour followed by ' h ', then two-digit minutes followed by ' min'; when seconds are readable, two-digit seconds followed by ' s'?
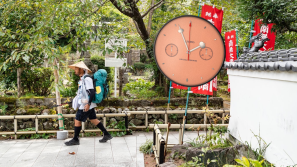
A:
1 h 56 min
